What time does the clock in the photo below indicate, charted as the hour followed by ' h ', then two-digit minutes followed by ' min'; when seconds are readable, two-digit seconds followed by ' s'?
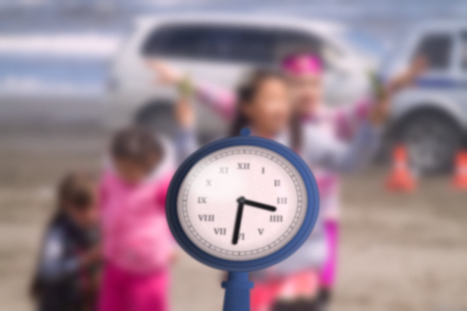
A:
3 h 31 min
